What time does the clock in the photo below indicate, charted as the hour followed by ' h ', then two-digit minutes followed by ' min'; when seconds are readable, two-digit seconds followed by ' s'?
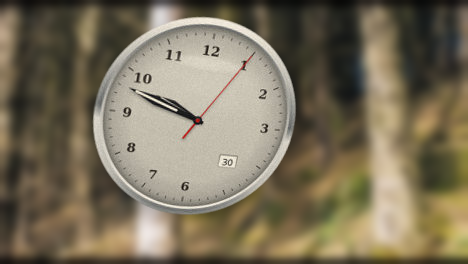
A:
9 h 48 min 05 s
